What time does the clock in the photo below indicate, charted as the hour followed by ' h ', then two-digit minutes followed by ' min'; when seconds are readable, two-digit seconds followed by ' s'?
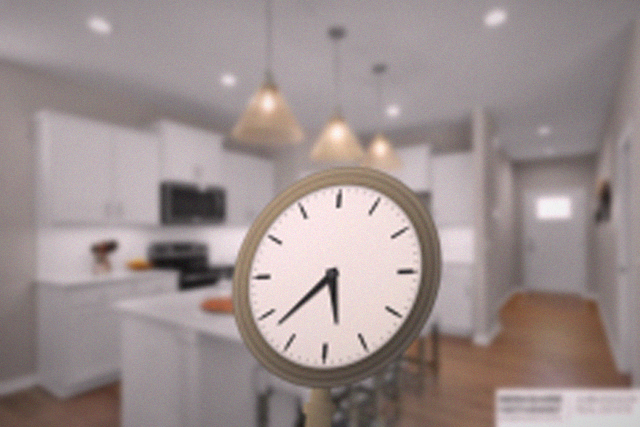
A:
5 h 38 min
